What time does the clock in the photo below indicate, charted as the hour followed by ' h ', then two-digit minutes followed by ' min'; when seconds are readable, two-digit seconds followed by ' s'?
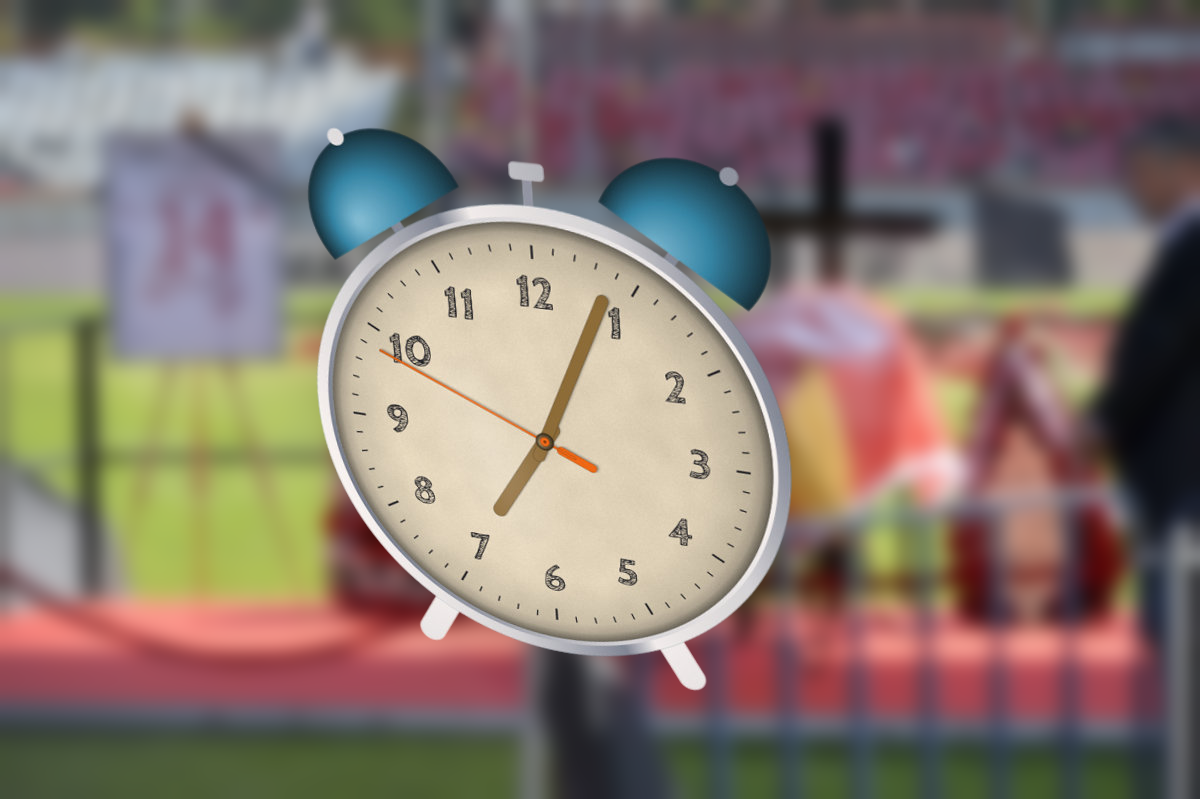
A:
7 h 03 min 49 s
